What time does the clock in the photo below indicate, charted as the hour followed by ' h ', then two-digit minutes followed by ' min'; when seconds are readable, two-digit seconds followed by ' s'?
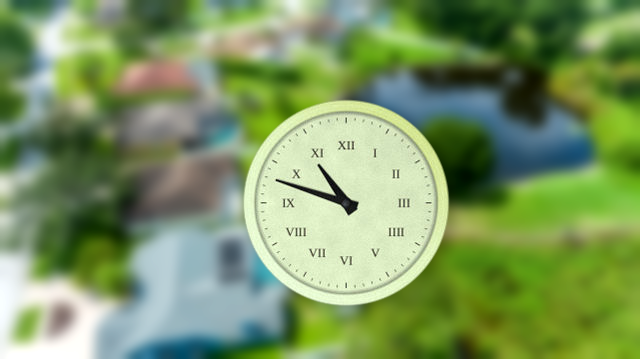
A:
10 h 48 min
